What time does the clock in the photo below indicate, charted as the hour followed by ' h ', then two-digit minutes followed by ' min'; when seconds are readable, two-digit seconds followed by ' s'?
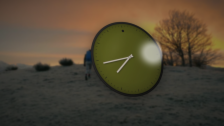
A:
7 h 44 min
